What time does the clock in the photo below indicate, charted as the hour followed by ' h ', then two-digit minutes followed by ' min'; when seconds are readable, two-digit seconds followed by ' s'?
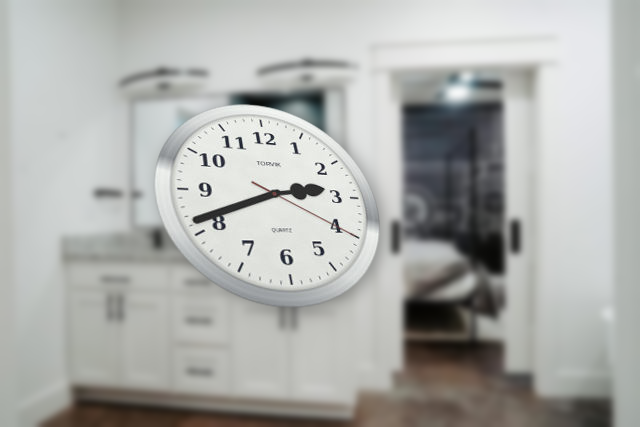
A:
2 h 41 min 20 s
